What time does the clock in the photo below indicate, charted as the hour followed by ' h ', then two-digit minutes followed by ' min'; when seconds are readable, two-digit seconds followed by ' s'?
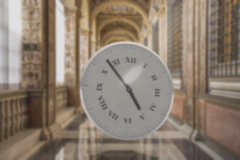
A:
4 h 53 min
